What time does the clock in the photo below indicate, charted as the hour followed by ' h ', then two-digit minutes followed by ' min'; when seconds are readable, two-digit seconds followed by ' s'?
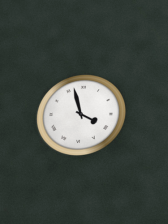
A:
3 h 57 min
